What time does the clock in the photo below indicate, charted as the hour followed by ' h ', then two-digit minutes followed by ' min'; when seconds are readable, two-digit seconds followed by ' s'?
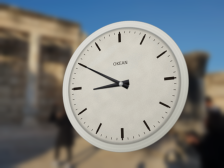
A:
8 h 50 min
